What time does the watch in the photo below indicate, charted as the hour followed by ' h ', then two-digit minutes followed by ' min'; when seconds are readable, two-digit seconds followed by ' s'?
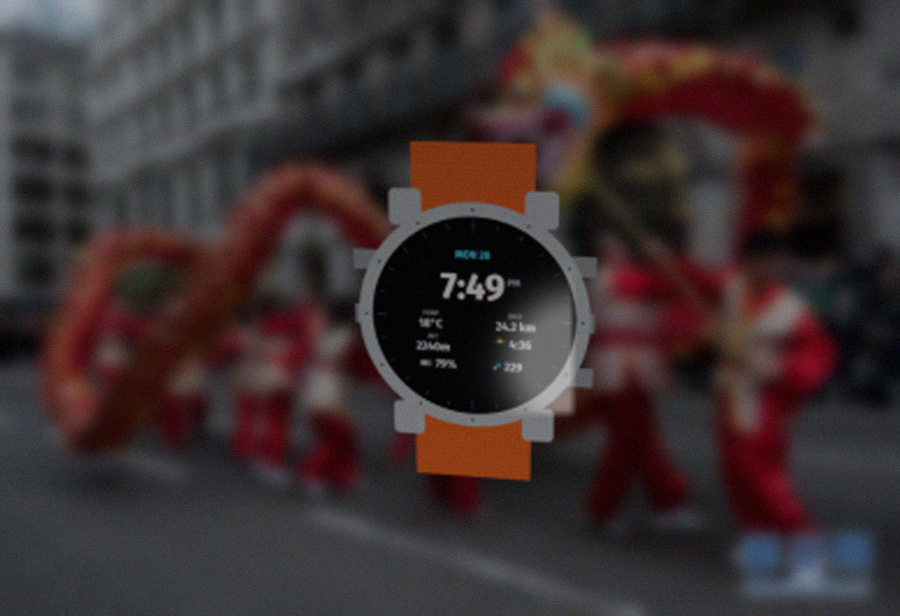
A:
7 h 49 min
